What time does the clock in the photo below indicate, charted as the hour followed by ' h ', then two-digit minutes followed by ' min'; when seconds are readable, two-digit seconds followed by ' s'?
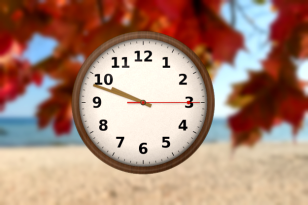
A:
9 h 48 min 15 s
